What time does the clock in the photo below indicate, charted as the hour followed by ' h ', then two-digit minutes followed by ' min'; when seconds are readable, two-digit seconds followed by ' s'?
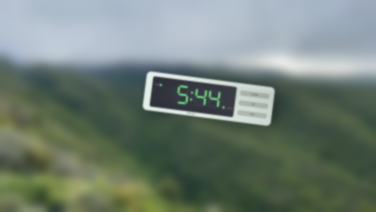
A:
5 h 44 min
